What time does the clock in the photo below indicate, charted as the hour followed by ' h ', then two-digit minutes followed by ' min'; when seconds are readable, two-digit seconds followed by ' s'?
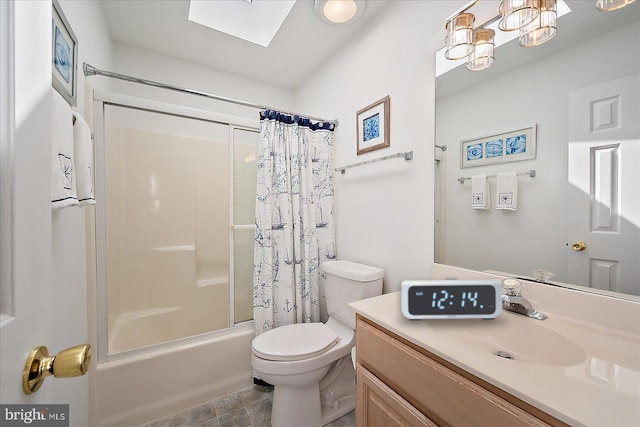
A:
12 h 14 min
